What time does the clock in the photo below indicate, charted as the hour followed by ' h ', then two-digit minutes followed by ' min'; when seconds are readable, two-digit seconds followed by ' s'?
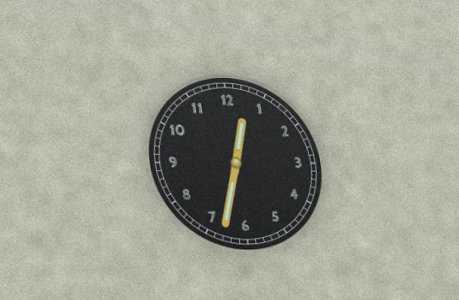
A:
12 h 33 min
